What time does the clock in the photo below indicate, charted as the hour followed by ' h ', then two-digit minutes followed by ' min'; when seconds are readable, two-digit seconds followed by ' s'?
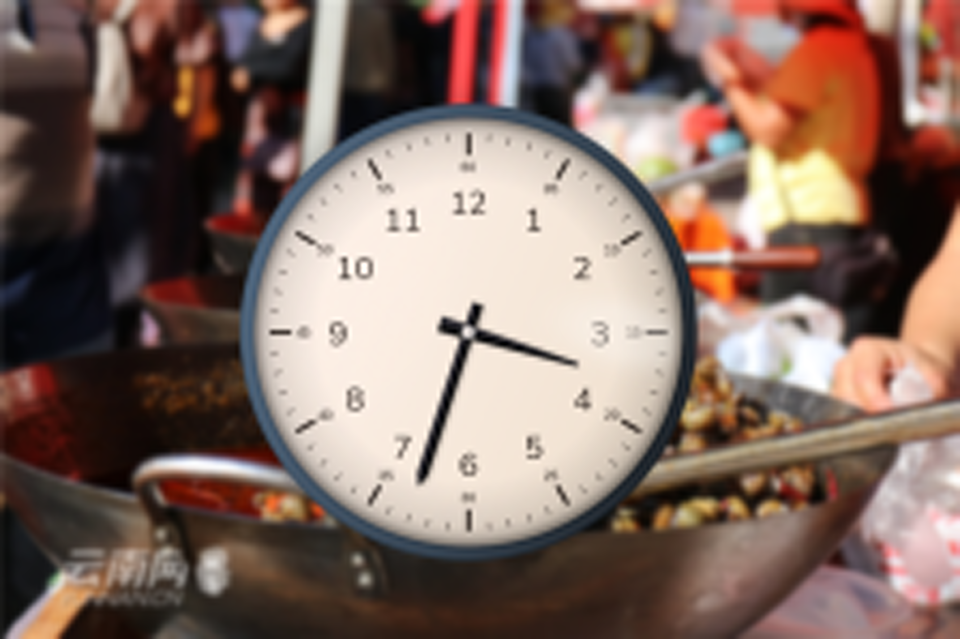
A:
3 h 33 min
